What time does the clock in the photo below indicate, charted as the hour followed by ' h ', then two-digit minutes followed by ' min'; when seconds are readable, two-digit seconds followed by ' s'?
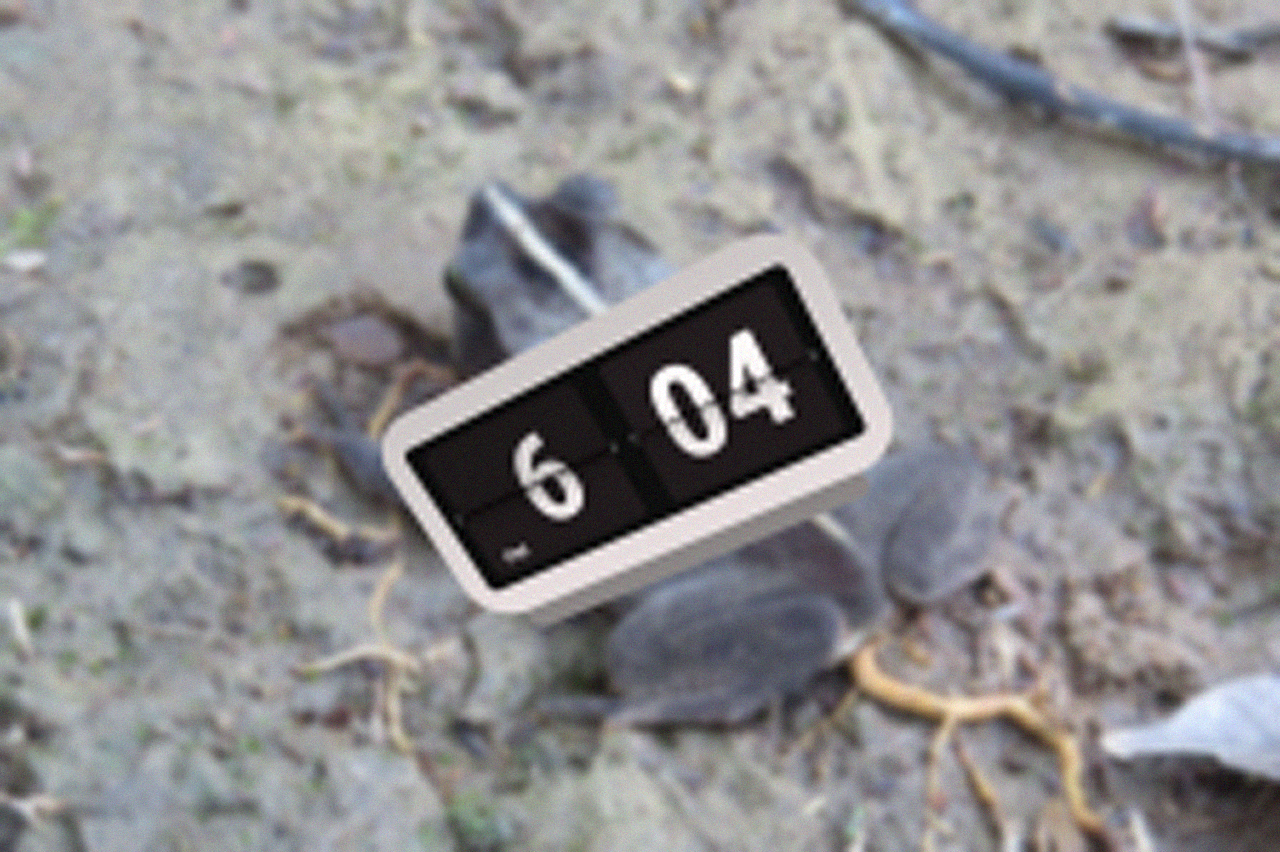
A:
6 h 04 min
